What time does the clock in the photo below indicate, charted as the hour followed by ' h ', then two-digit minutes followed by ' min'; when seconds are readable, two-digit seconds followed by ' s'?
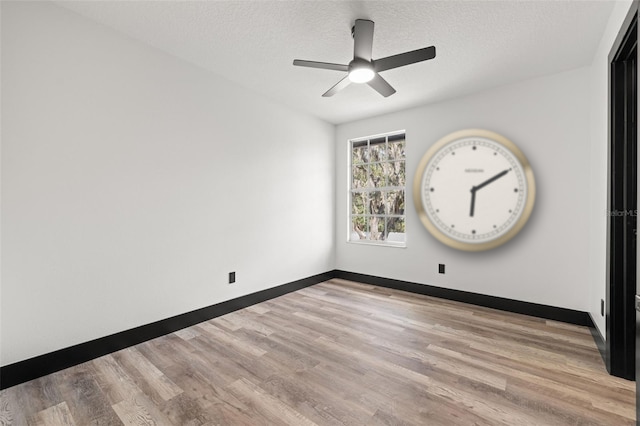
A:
6 h 10 min
